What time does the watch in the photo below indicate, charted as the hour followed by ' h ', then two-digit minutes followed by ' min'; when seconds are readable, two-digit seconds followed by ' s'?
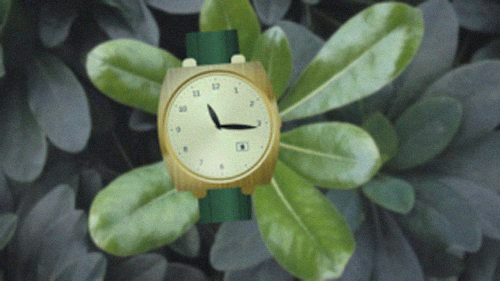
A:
11 h 16 min
